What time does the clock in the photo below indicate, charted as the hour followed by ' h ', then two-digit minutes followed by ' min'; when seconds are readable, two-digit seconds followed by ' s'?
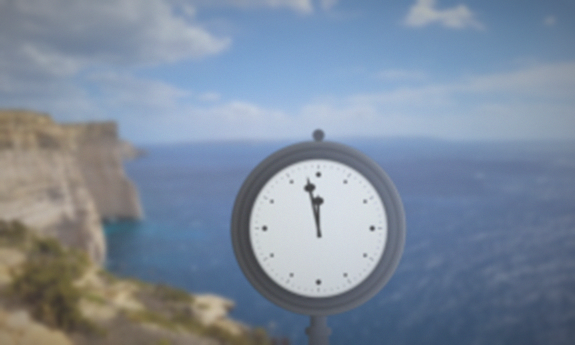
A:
11 h 58 min
